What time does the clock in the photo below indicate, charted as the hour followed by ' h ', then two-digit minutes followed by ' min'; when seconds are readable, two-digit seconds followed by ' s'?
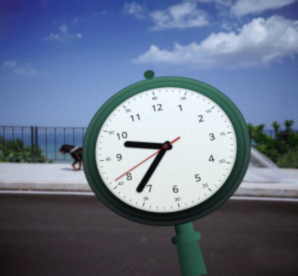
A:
9 h 36 min 41 s
